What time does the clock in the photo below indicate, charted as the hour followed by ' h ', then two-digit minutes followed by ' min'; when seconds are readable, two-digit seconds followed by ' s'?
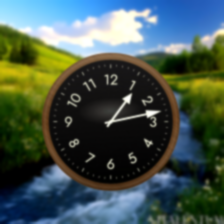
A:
1 h 13 min
